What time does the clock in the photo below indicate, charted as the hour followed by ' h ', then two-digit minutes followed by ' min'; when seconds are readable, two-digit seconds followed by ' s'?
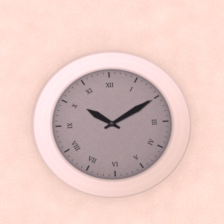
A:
10 h 10 min
